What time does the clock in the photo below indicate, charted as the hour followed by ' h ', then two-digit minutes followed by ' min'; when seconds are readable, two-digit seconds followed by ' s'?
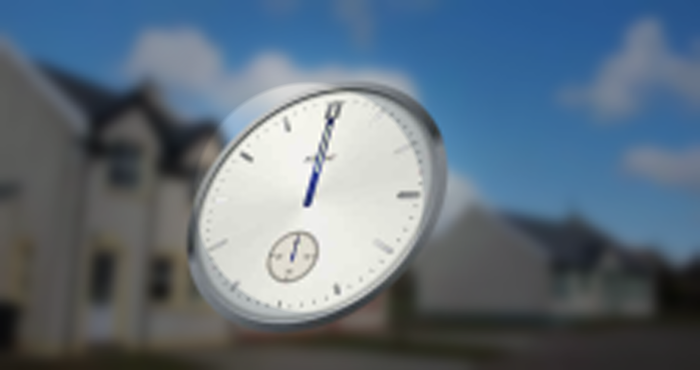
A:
12 h 00 min
